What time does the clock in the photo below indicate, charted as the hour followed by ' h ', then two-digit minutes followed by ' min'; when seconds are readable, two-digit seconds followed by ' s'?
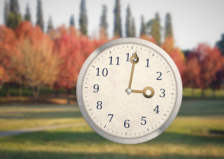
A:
3 h 01 min
